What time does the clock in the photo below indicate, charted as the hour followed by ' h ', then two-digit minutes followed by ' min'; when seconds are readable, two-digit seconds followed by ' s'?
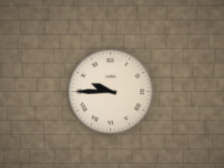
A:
9 h 45 min
